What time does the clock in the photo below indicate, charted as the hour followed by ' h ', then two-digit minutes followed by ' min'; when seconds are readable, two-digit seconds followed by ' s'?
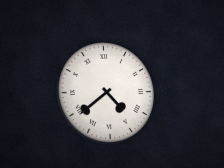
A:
4 h 39 min
